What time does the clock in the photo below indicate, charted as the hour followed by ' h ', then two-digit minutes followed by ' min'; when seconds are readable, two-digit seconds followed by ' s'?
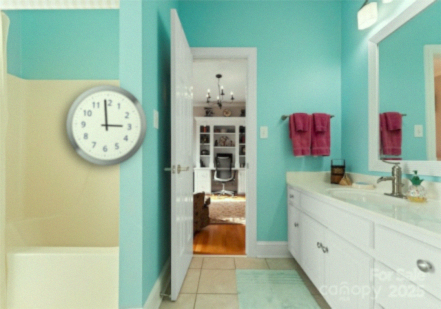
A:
2 h 59 min
